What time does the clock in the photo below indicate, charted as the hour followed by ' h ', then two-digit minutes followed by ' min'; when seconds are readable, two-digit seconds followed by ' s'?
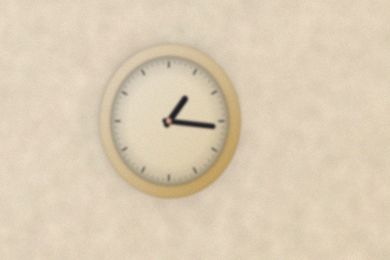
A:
1 h 16 min
